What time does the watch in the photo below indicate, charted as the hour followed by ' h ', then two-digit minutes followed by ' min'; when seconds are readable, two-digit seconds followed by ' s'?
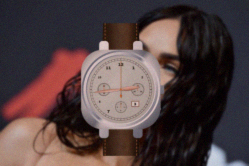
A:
2 h 44 min
